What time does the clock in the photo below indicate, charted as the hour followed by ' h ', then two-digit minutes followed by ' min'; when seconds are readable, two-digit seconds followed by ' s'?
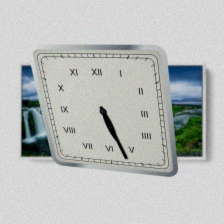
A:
5 h 27 min
